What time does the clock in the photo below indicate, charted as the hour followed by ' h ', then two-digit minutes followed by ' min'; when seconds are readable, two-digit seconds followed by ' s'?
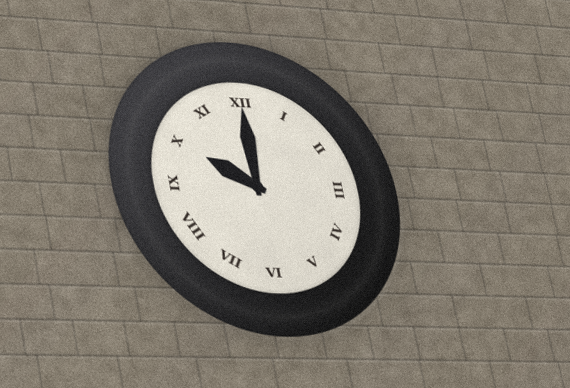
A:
10 h 00 min
